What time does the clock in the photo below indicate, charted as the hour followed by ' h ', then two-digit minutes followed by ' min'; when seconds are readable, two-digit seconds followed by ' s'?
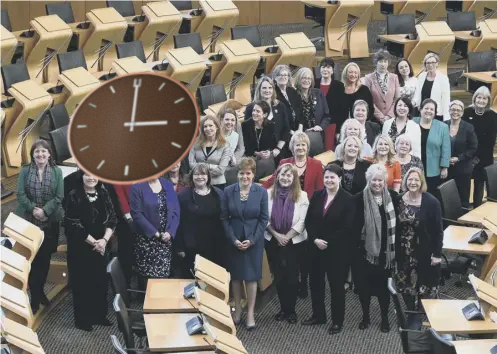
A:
3 h 00 min
